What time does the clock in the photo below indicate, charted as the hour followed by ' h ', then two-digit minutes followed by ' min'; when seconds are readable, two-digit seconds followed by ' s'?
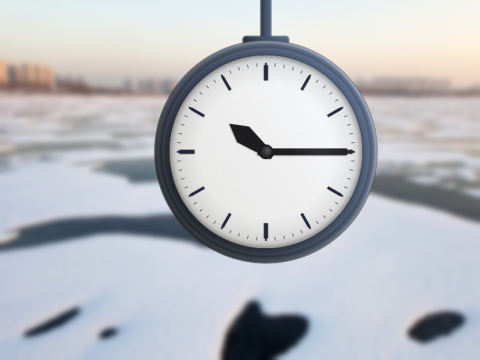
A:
10 h 15 min
